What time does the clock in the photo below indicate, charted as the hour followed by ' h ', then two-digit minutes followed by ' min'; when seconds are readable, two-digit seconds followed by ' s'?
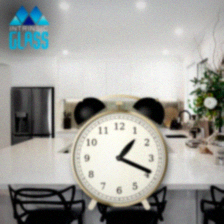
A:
1 h 19 min
